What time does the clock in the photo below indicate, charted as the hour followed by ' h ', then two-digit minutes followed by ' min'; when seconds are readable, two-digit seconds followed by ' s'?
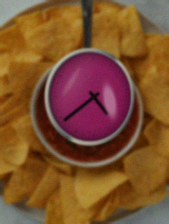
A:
4 h 39 min
